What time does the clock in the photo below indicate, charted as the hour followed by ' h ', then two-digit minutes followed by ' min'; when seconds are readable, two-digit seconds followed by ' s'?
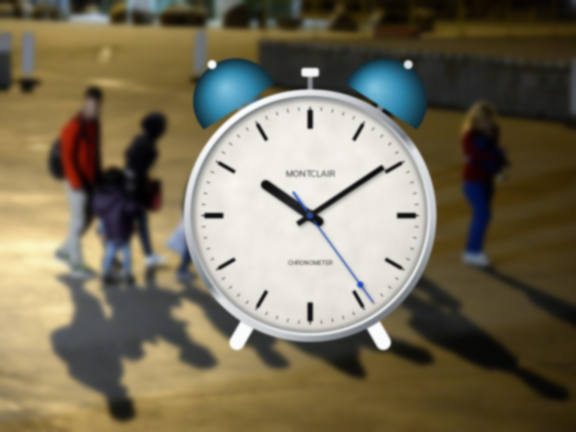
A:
10 h 09 min 24 s
